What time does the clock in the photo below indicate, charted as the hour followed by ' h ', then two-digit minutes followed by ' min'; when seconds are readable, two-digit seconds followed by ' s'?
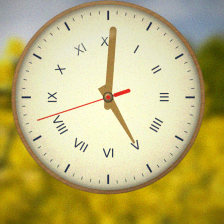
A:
5 h 00 min 42 s
